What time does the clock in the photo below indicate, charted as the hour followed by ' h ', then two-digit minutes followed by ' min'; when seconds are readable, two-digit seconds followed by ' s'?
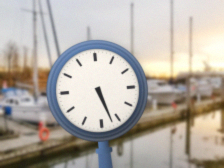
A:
5 h 27 min
